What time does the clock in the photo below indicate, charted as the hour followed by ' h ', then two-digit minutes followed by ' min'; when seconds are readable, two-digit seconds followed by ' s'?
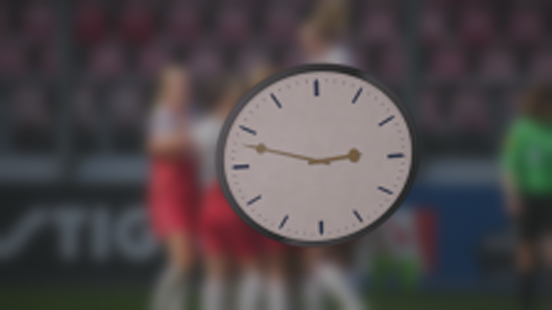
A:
2 h 48 min
